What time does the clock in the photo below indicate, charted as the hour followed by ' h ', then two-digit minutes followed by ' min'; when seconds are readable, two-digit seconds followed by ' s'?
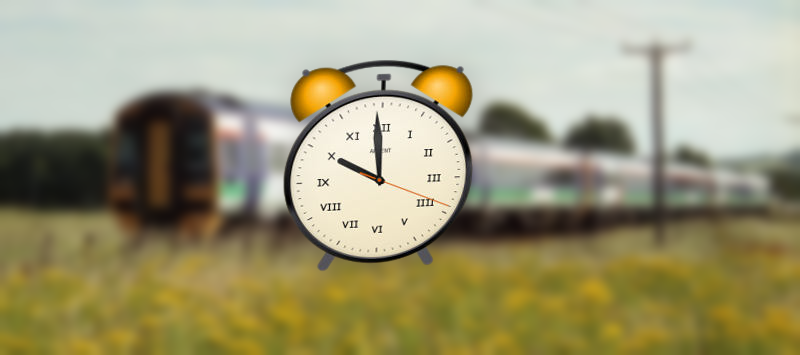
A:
9 h 59 min 19 s
